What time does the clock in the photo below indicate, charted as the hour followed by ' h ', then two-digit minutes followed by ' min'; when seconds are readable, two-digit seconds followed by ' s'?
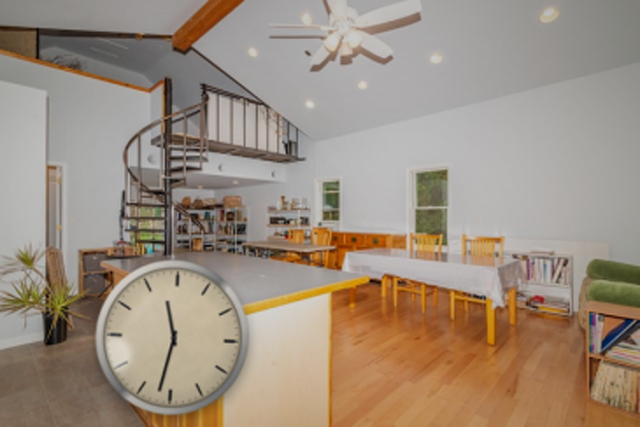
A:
11 h 32 min
